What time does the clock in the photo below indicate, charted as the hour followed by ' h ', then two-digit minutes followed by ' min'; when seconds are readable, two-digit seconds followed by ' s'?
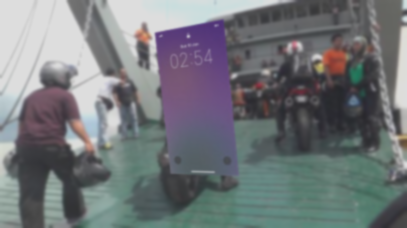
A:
2 h 54 min
